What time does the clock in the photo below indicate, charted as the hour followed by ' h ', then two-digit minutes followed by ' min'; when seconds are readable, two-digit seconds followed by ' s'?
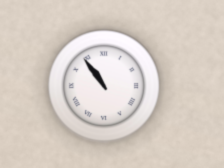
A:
10 h 54 min
